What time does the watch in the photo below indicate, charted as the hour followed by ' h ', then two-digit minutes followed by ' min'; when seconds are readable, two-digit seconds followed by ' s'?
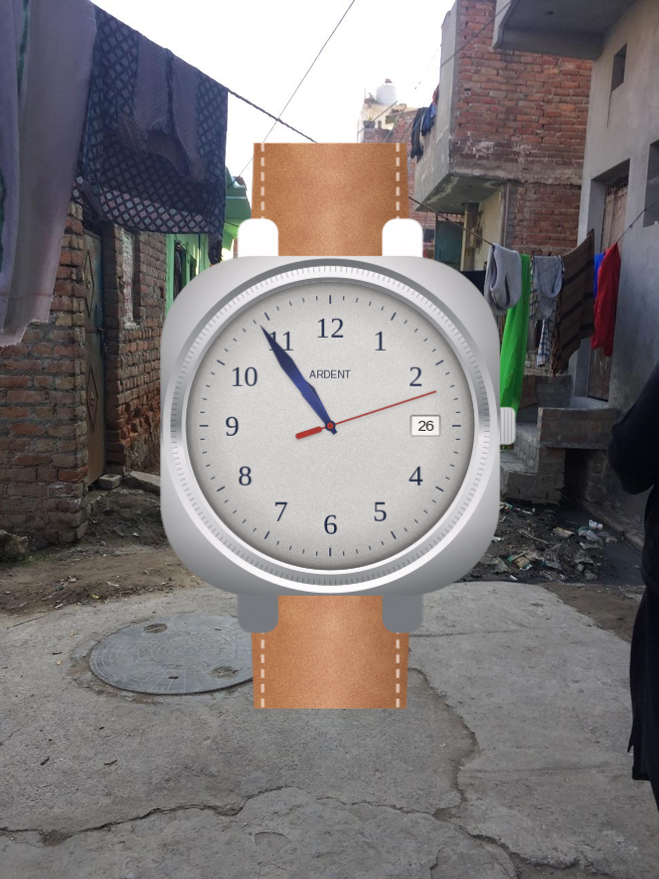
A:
10 h 54 min 12 s
